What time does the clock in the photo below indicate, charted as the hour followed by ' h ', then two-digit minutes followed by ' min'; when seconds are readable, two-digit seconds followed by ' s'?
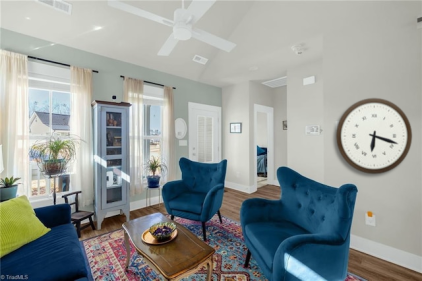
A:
6 h 18 min
